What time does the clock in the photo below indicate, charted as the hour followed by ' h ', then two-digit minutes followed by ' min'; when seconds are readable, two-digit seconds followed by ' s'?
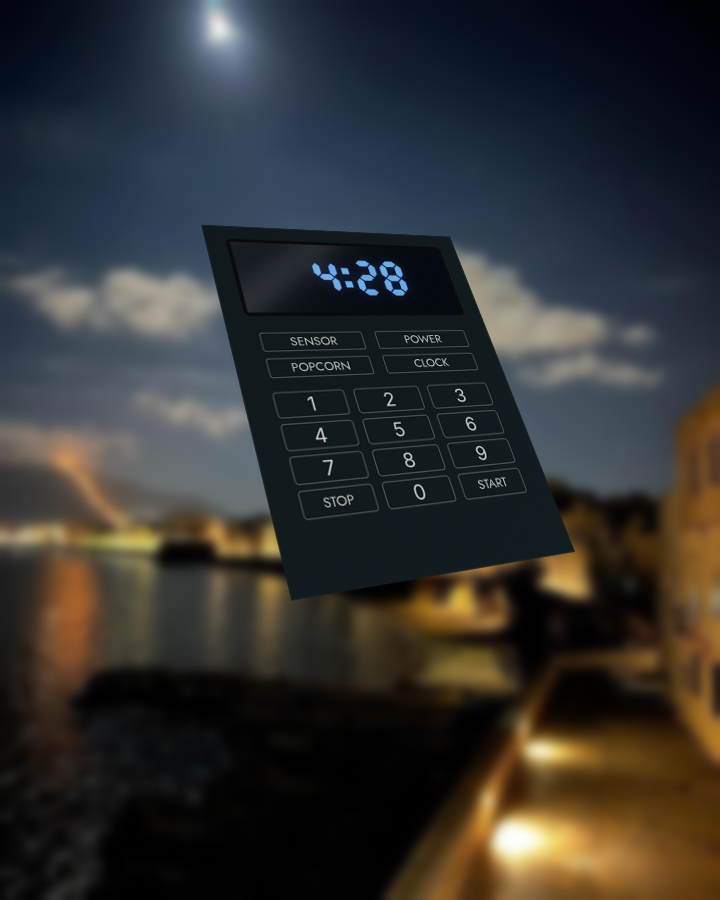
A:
4 h 28 min
